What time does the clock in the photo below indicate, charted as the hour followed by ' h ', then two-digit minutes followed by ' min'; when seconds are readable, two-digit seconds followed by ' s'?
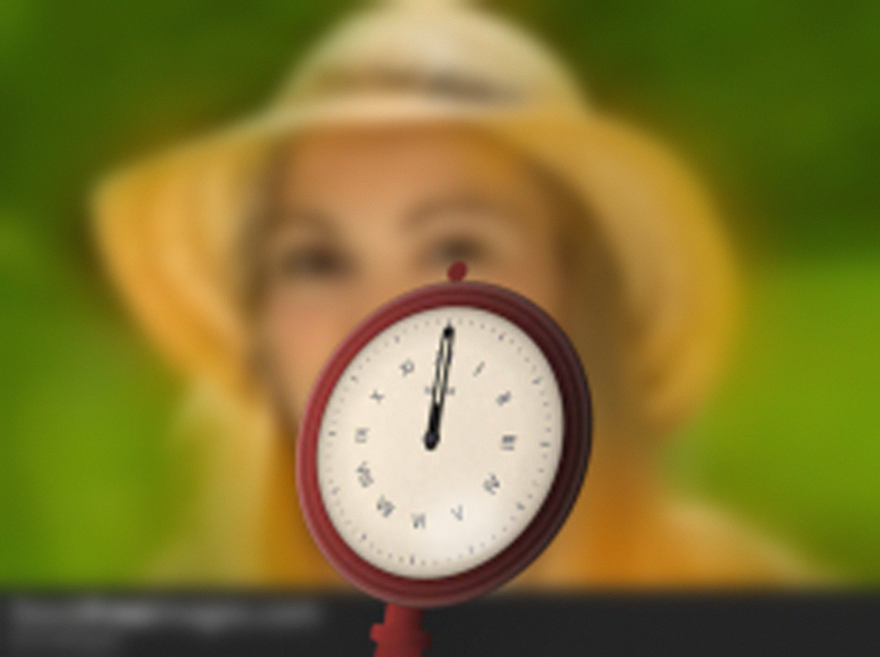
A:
12 h 00 min
